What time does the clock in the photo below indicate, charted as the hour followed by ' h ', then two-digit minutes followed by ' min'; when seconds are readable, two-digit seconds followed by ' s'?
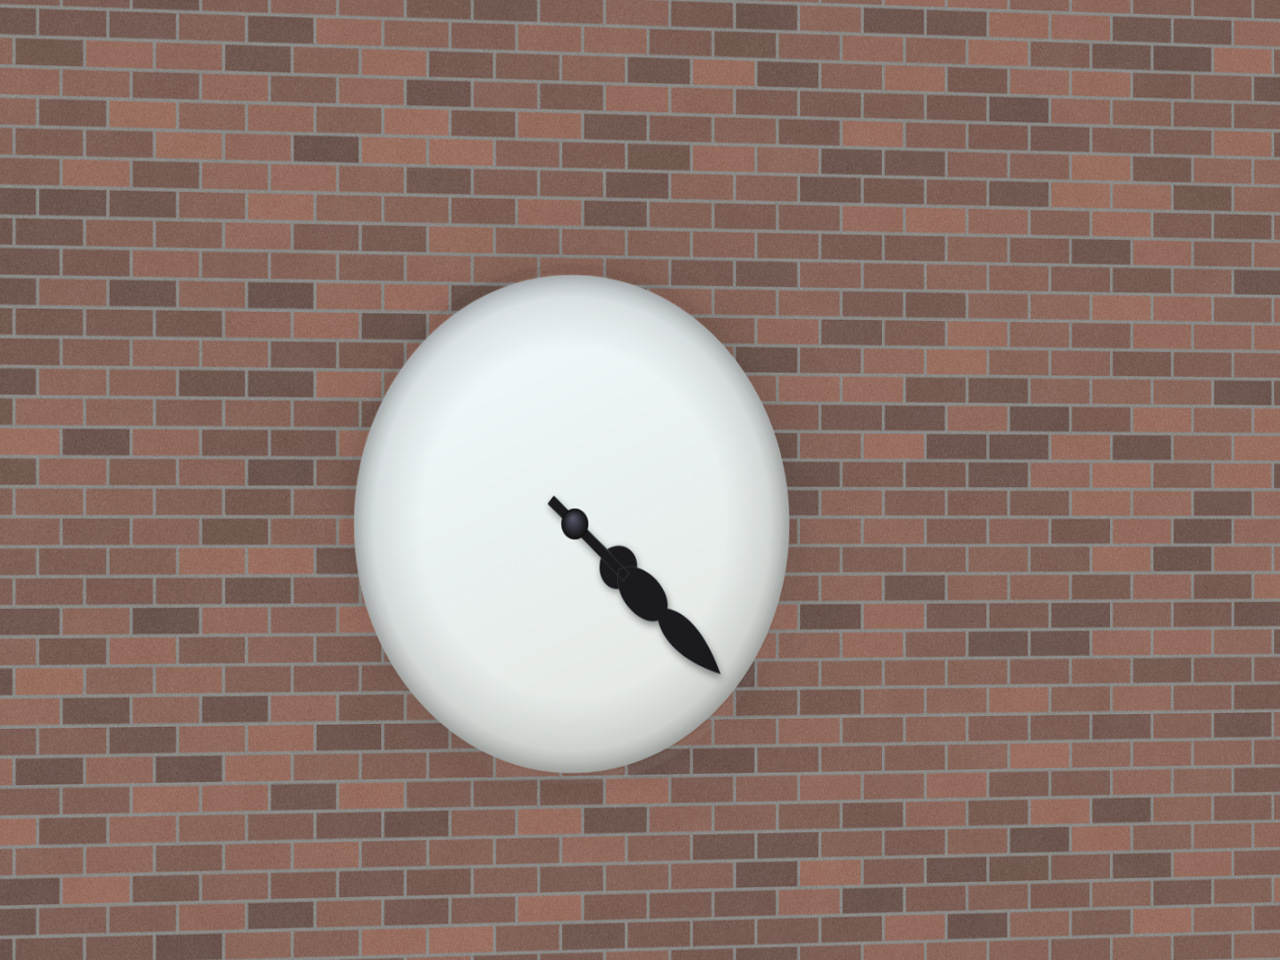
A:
4 h 22 min
